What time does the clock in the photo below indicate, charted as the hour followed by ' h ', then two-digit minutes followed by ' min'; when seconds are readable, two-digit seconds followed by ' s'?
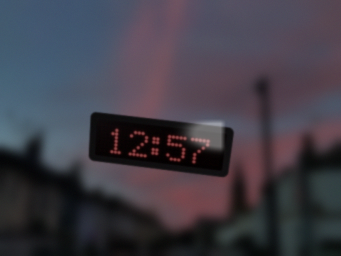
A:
12 h 57 min
